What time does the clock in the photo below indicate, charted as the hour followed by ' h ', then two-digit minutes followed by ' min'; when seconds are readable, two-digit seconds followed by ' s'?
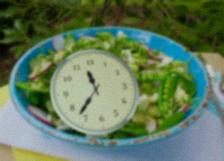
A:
11 h 37 min
